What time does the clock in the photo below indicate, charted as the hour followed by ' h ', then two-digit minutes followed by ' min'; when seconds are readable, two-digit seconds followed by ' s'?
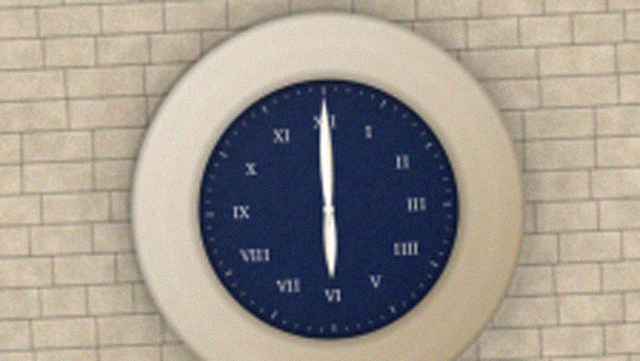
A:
6 h 00 min
